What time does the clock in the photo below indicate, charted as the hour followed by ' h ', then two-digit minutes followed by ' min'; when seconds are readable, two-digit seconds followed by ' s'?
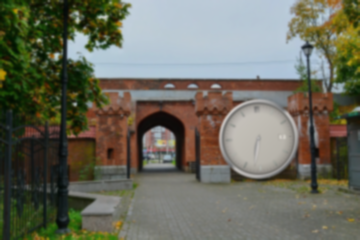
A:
6 h 32 min
